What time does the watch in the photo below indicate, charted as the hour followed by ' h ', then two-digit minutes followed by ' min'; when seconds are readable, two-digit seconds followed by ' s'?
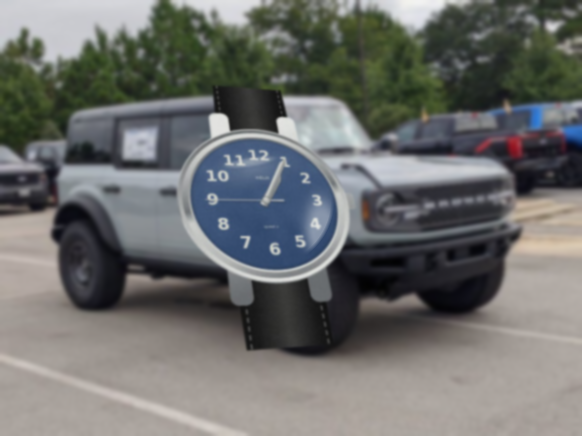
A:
1 h 04 min 45 s
